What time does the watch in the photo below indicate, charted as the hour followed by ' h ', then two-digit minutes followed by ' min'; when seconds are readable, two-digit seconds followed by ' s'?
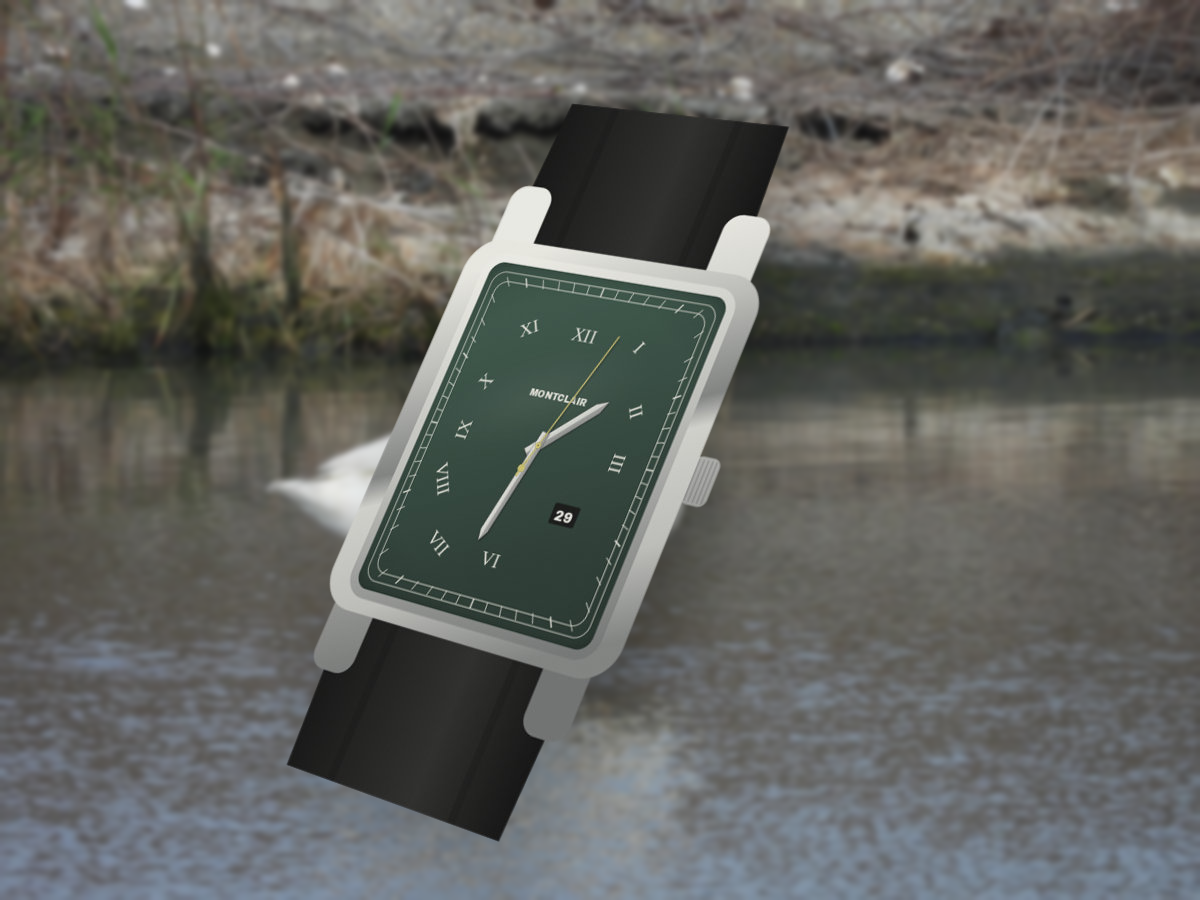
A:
1 h 32 min 03 s
